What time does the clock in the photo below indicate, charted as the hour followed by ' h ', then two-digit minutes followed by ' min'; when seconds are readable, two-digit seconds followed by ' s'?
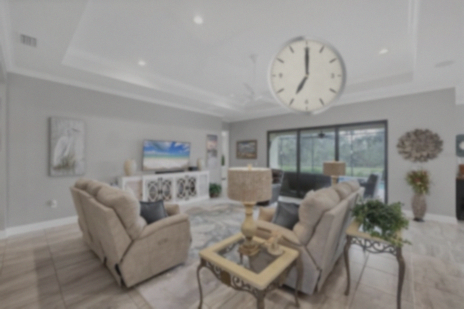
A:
7 h 00 min
